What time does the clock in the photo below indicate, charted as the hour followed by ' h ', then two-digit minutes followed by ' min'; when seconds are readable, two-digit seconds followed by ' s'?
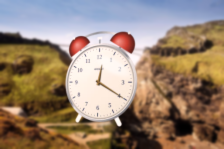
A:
12 h 20 min
